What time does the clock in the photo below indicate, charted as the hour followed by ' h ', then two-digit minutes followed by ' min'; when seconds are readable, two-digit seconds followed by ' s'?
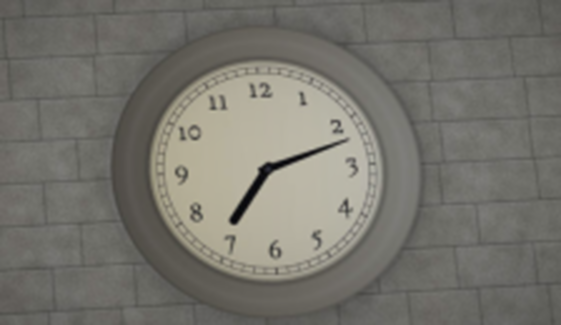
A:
7 h 12 min
